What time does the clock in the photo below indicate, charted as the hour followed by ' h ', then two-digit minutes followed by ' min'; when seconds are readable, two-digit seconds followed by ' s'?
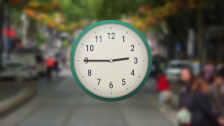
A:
2 h 45 min
